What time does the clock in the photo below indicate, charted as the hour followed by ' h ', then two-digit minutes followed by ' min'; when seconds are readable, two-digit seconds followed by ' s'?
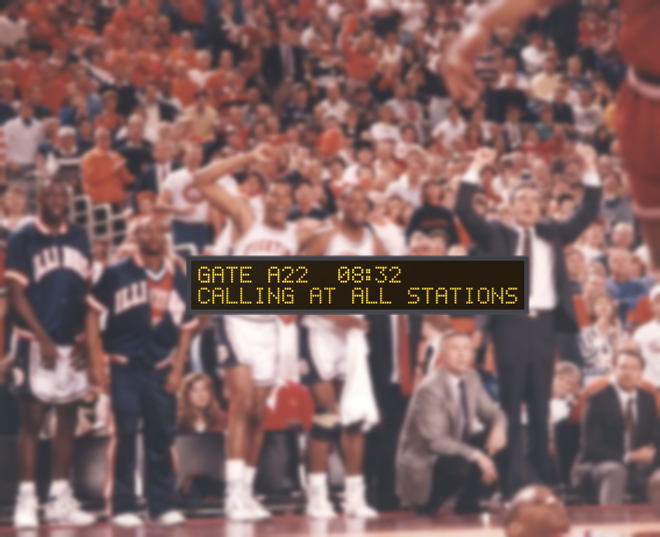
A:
8 h 32 min
